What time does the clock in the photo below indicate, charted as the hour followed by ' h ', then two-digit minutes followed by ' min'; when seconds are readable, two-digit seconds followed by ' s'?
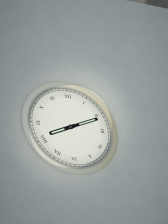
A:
8 h 11 min
